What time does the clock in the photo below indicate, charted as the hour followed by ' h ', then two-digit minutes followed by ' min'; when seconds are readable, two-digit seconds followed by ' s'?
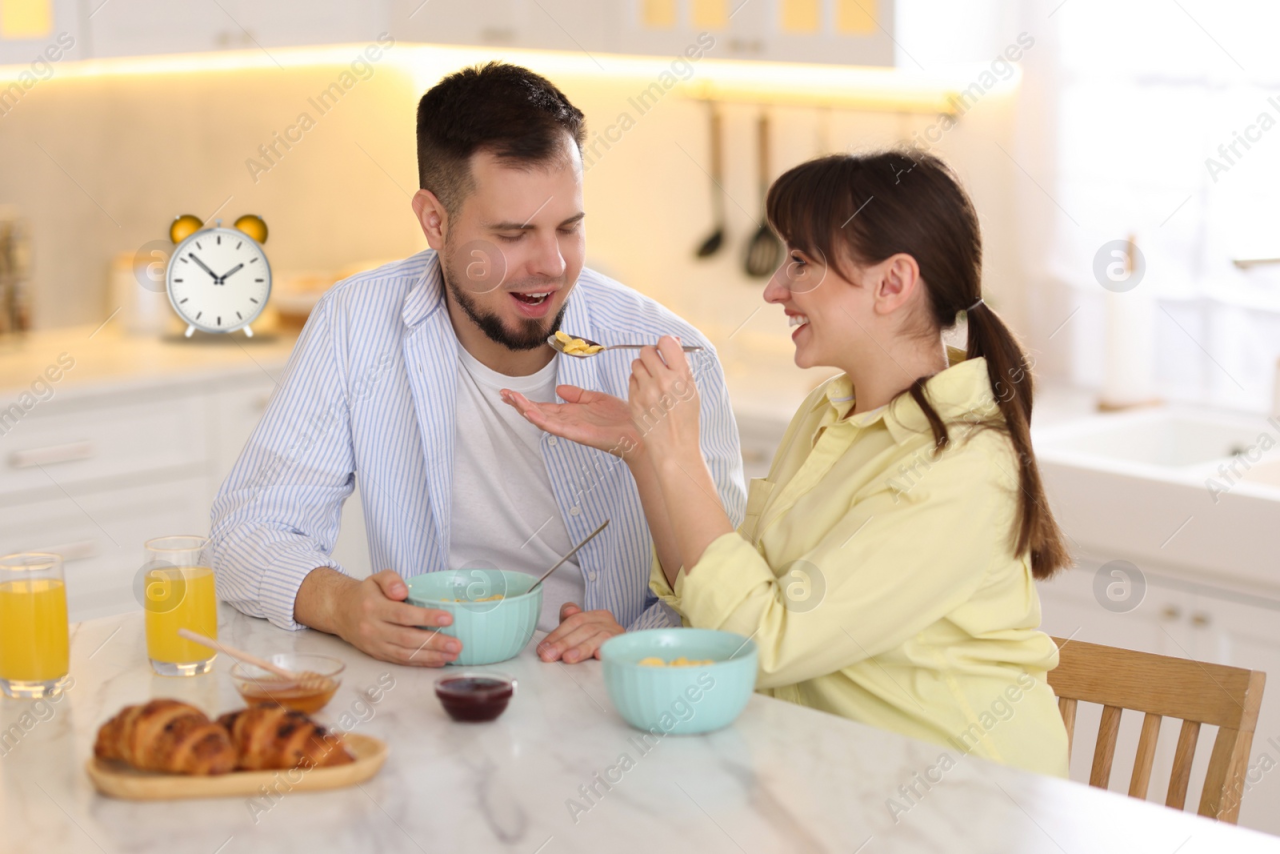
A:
1 h 52 min
